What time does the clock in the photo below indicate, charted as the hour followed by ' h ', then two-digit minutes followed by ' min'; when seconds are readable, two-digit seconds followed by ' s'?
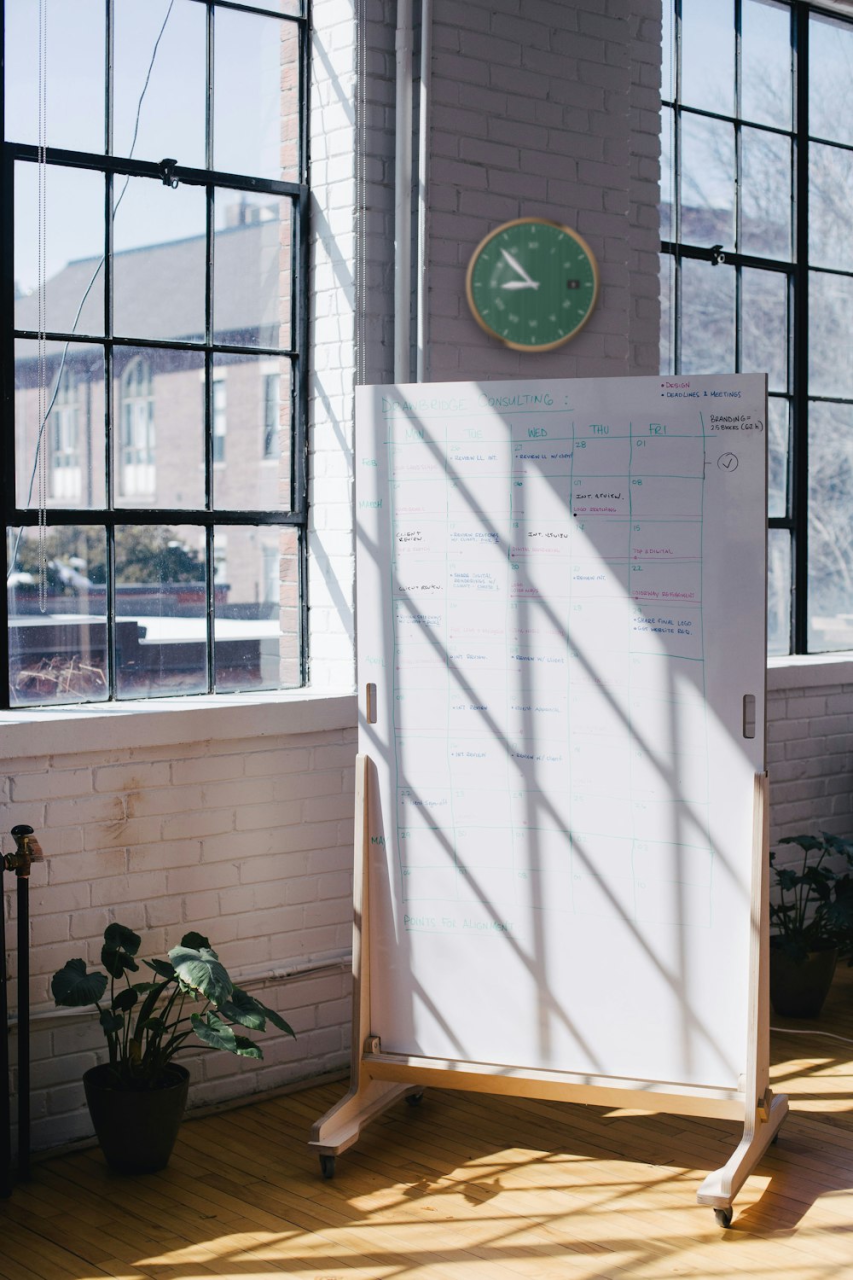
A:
8 h 53 min
